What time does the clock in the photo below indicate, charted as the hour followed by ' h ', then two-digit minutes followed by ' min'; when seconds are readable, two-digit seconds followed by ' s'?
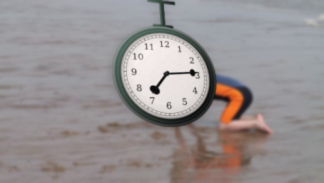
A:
7 h 14 min
